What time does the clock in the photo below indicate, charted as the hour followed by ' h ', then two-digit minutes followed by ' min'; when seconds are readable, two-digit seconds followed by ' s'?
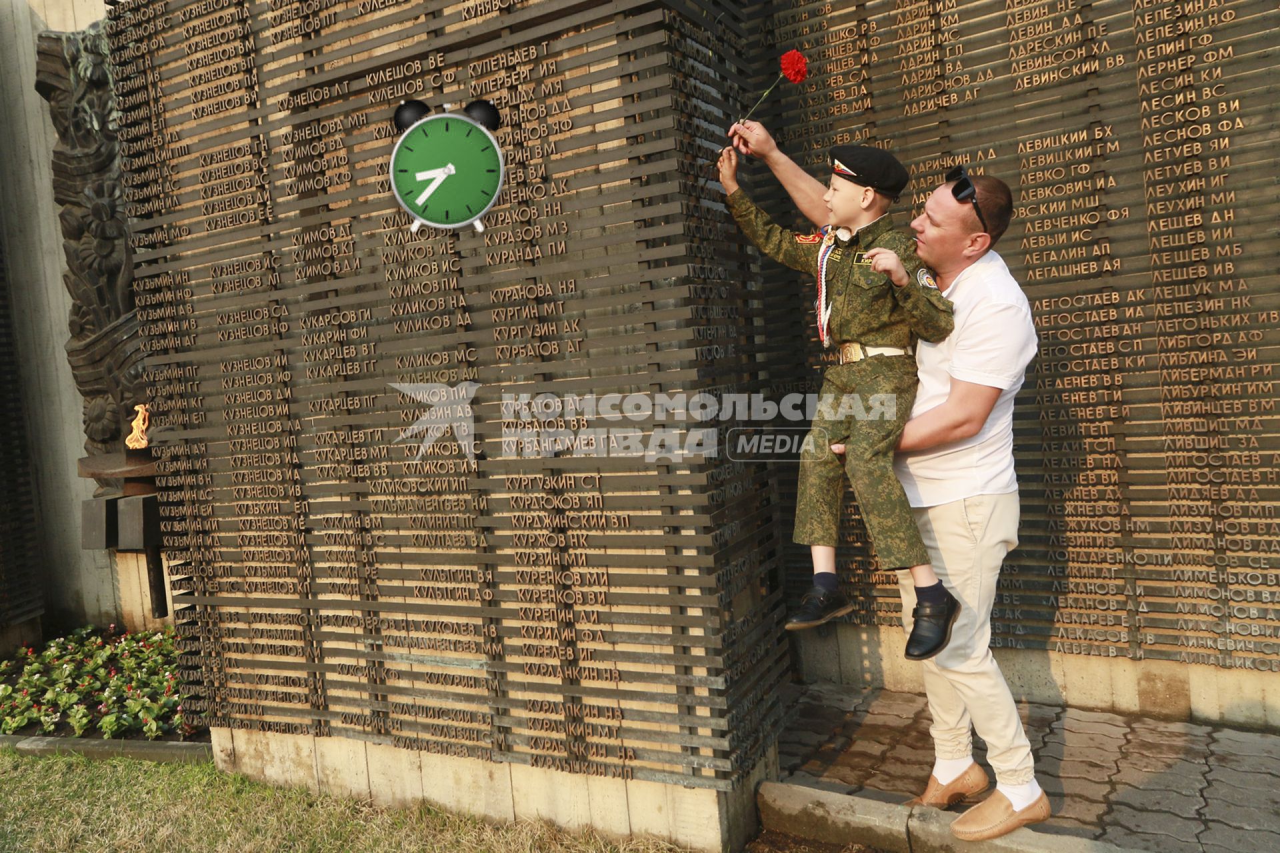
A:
8 h 37 min
